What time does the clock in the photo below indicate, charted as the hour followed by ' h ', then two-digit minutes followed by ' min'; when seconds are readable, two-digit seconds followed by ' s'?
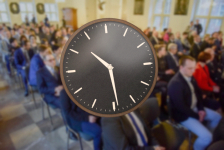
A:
10 h 29 min
